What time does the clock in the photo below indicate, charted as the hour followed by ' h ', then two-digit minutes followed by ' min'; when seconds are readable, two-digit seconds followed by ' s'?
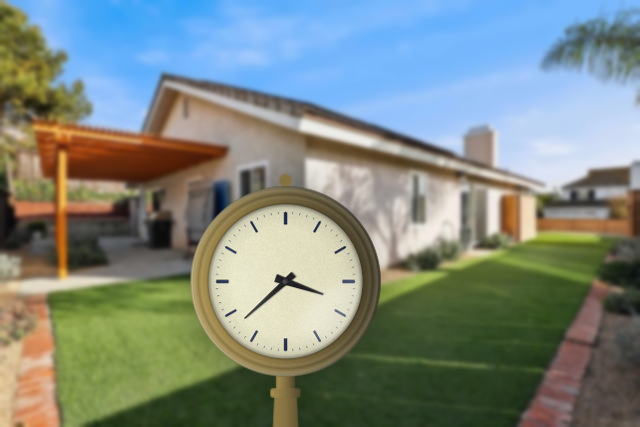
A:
3 h 38 min
